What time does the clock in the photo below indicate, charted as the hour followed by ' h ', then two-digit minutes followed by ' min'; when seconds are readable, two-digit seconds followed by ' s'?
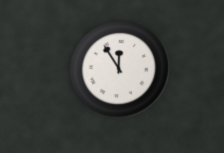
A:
11 h 54 min
